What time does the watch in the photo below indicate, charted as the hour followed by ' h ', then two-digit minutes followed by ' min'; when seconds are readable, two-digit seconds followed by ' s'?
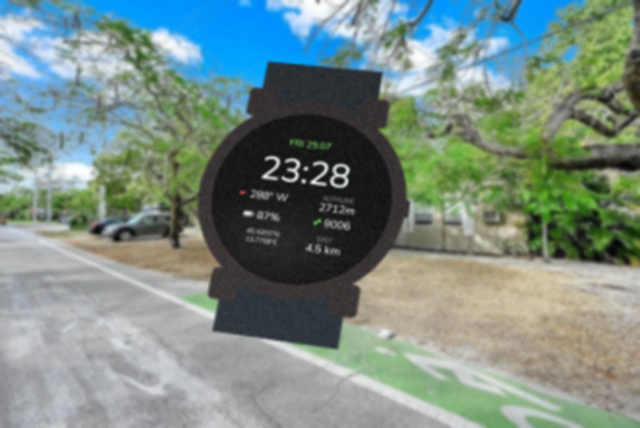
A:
23 h 28 min
